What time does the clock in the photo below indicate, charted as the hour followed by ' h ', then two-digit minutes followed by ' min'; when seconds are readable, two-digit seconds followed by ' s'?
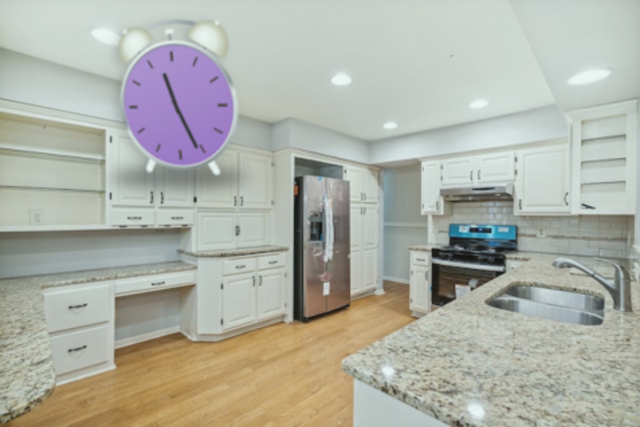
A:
11 h 26 min
